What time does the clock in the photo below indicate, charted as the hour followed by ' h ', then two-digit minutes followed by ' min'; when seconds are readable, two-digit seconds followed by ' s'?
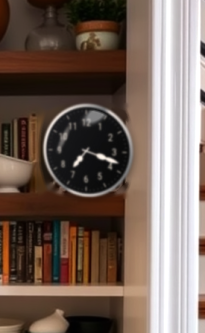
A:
7 h 18 min
